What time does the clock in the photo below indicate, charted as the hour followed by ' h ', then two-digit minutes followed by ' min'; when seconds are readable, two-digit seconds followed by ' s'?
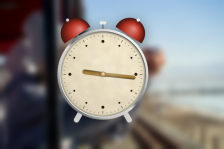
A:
9 h 16 min
